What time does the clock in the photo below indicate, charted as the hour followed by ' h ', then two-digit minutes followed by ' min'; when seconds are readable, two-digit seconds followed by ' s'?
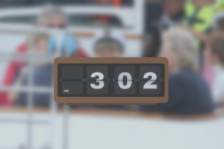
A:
3 h 02 min
